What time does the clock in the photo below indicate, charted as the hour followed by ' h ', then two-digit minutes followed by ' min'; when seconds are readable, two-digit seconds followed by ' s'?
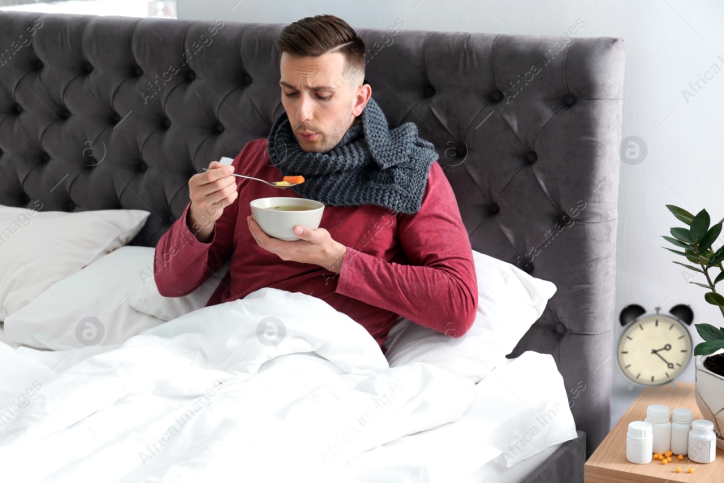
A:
2 h 22 min
